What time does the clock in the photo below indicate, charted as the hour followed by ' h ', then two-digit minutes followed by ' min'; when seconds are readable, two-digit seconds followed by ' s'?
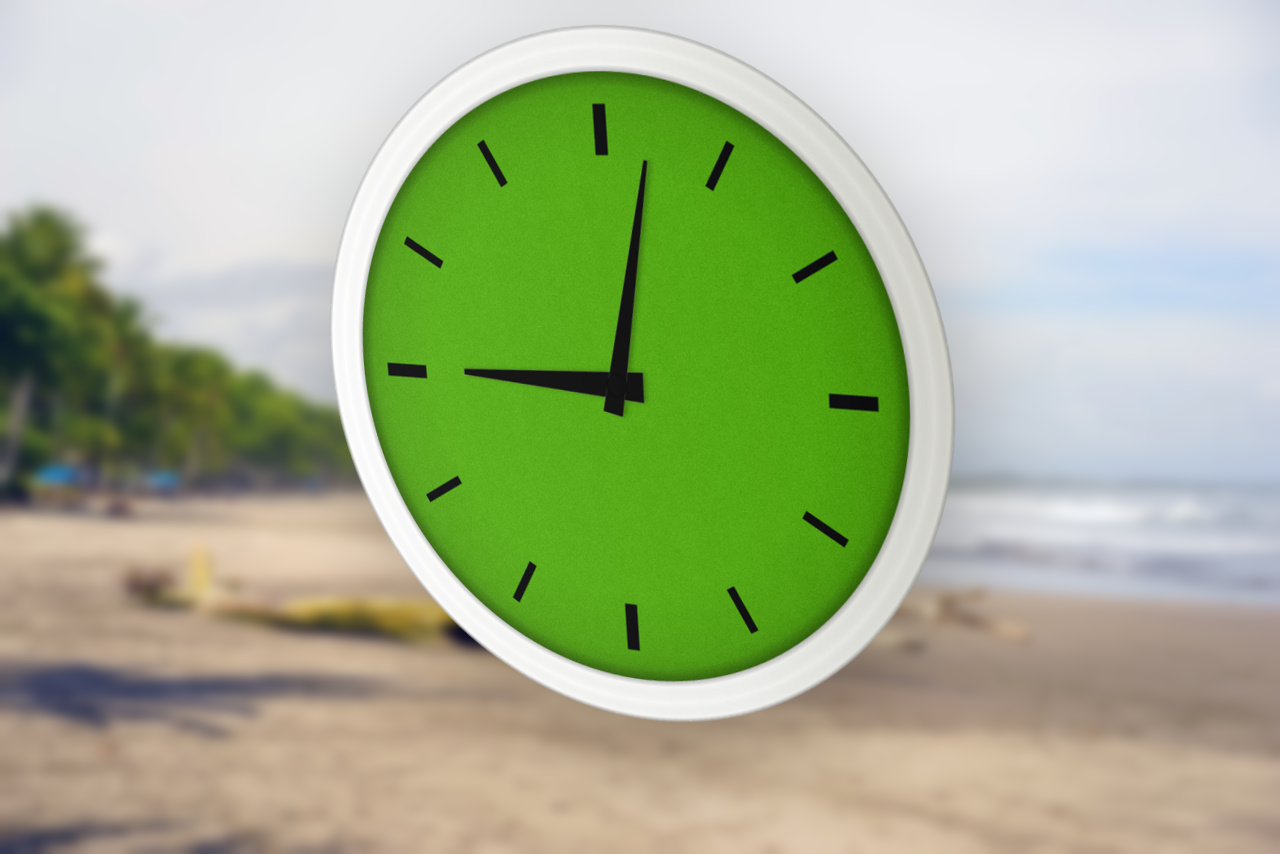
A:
9 h 02 min
